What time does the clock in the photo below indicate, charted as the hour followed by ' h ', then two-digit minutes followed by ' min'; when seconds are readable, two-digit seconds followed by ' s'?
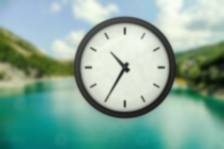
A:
10 h 35 min
